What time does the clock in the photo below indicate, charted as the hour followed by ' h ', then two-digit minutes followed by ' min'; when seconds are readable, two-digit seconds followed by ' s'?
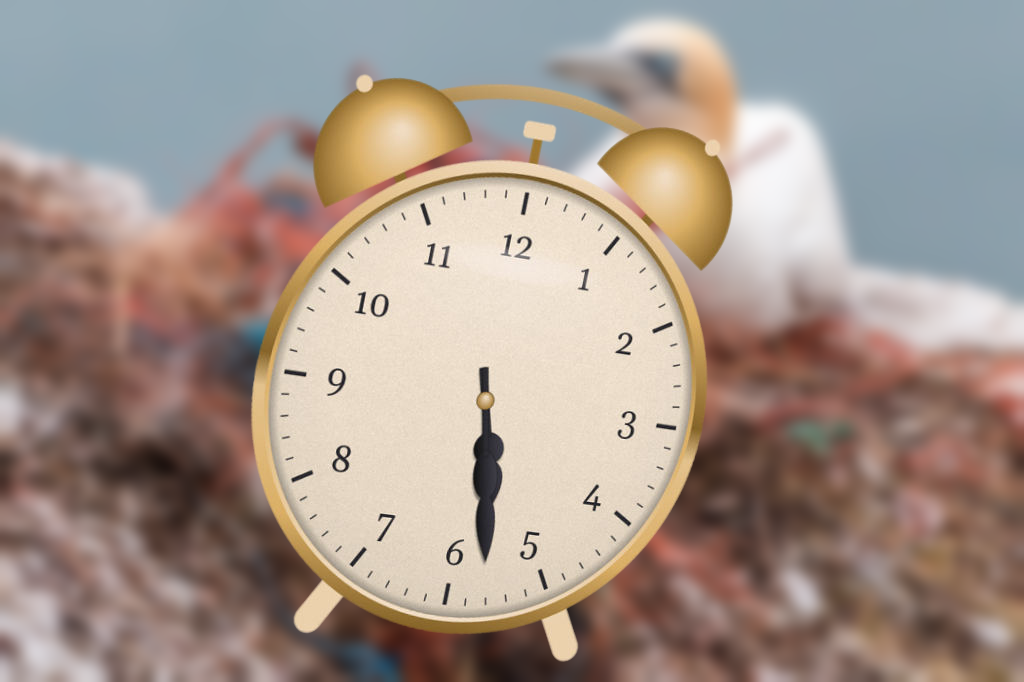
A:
5 h 28 min
